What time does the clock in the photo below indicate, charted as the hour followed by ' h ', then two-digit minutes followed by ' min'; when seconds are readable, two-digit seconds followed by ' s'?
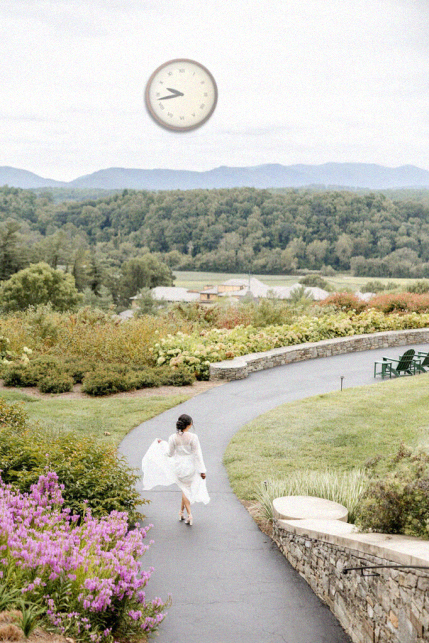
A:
9 h 43 min
